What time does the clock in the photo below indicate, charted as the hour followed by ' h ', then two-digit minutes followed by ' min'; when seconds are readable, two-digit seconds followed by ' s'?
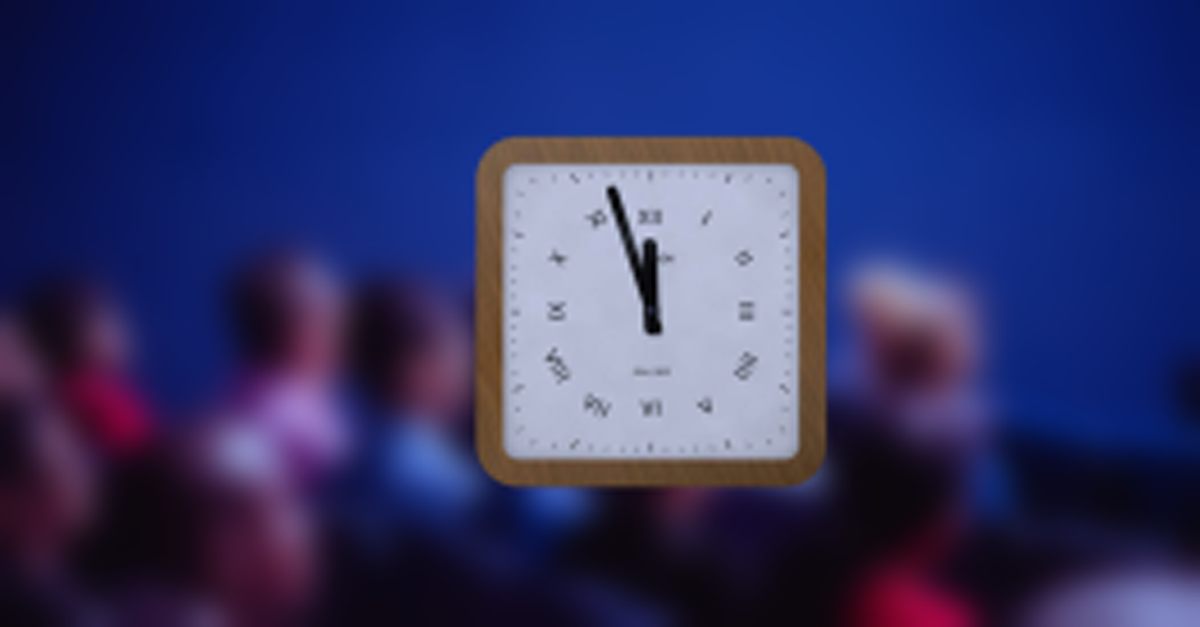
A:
11 h 57 min
